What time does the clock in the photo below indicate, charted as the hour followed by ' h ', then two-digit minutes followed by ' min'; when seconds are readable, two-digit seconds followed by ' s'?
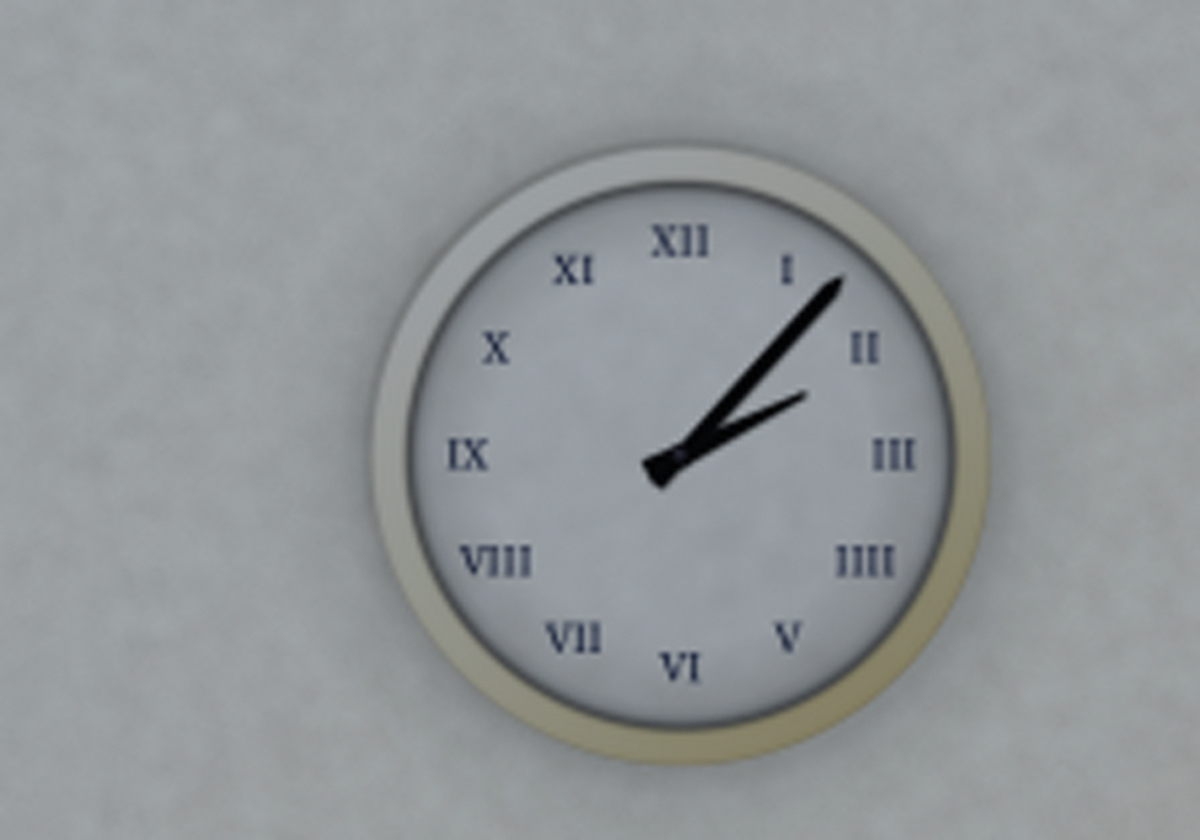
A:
2 h 07 min
